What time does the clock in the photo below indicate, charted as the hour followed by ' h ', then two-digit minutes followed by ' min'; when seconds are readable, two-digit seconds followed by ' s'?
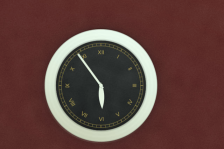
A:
5 h 54 min
